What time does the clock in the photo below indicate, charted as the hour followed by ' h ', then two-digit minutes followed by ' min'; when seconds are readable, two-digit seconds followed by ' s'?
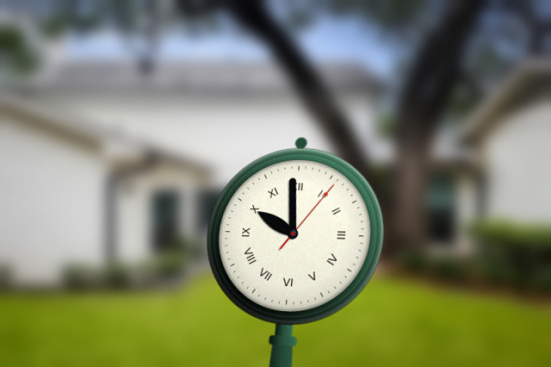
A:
9 h 59 min 06 s
